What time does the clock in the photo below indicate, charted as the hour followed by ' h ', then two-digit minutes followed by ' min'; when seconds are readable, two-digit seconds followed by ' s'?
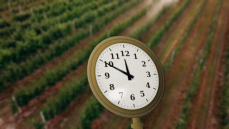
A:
11 h 50 min
